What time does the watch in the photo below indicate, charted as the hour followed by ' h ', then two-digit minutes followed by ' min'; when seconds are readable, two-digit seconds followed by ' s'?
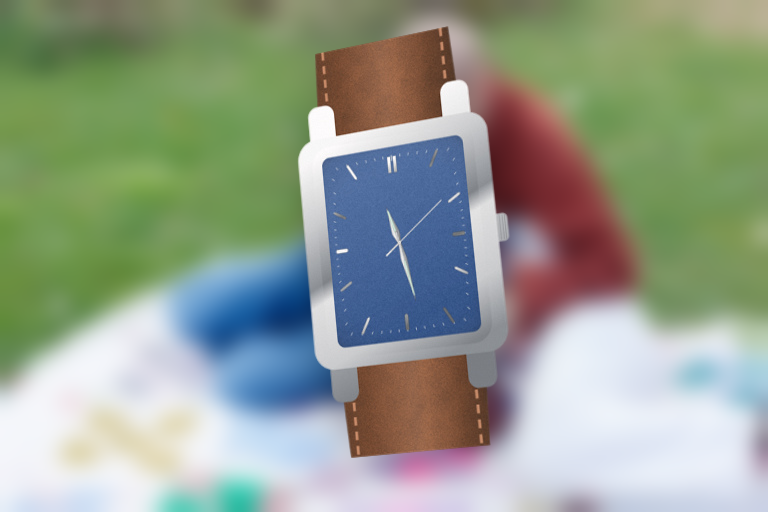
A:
11 h 28 min 09 s
